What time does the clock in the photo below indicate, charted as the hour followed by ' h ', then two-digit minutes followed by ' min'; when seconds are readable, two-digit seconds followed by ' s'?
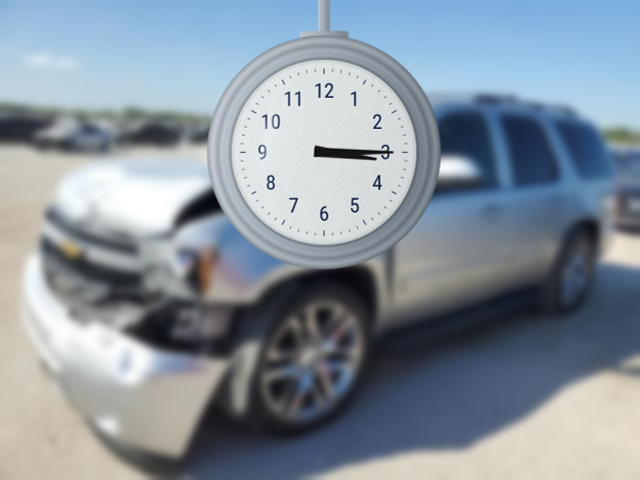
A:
3 h 15 min
